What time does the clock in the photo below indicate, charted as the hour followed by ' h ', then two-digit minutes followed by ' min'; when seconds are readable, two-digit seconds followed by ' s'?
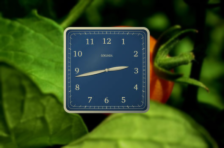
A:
2 h 43 min
